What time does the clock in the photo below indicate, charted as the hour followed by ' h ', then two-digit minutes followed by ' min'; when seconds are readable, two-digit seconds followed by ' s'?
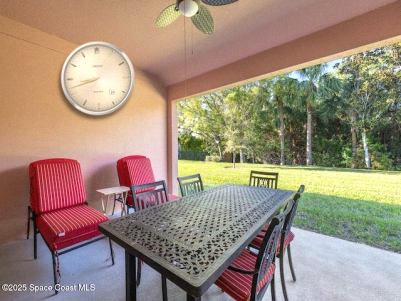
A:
8 h 42 min
